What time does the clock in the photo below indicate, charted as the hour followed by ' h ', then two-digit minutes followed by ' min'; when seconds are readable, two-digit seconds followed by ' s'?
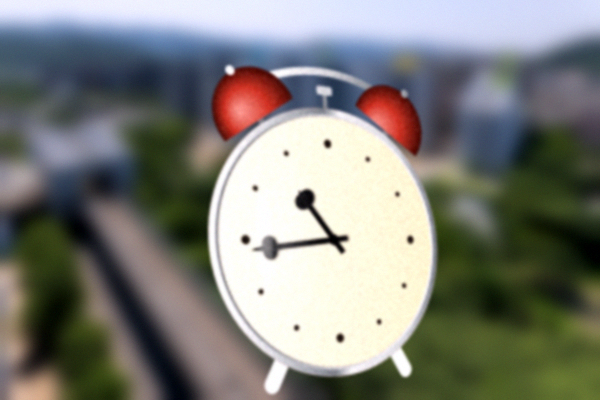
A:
10 h 44 min
